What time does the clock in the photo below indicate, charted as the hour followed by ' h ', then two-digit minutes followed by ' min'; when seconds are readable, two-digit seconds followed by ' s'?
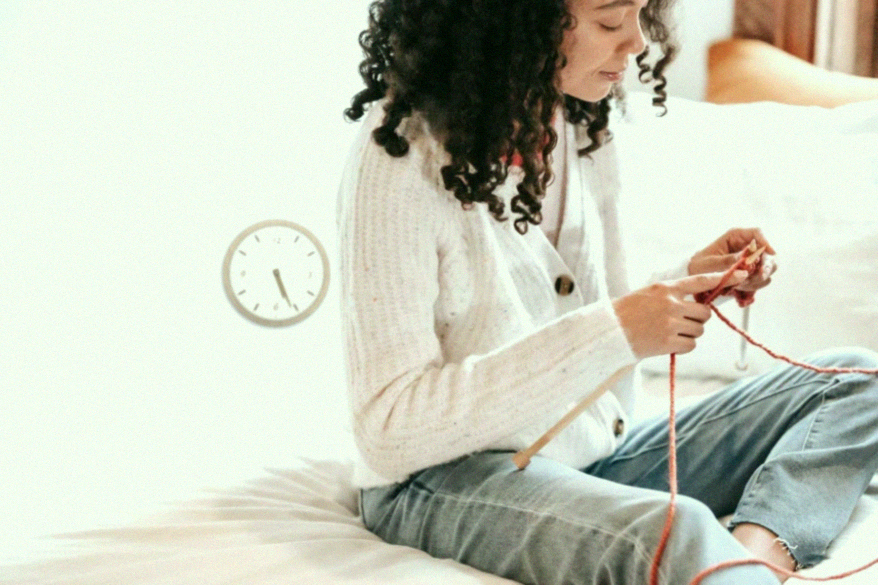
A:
5 h 26 min
